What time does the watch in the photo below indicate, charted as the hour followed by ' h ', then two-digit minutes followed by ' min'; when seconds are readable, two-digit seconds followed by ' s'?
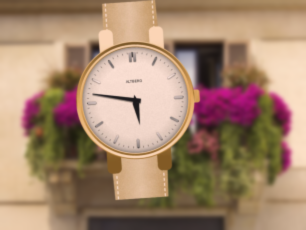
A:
5 h 47 min
